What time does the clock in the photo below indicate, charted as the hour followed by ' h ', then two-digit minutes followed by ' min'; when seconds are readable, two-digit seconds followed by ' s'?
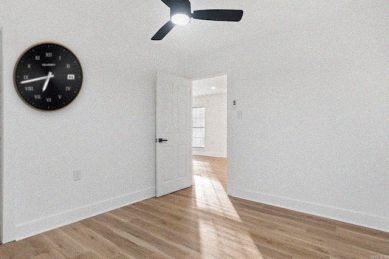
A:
6 h 43 min
